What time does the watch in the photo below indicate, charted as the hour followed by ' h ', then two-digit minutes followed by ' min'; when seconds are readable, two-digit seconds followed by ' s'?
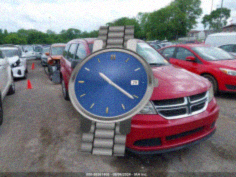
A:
10 h 21 min
